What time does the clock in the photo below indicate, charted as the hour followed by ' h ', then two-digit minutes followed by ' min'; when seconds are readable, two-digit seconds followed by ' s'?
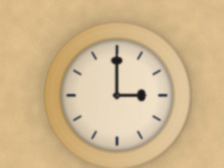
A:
3 h 00 min
